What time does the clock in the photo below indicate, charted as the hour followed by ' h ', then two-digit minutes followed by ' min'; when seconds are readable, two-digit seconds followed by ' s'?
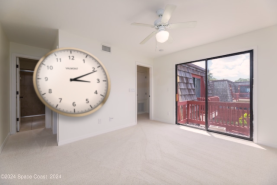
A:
3 h 11 min
